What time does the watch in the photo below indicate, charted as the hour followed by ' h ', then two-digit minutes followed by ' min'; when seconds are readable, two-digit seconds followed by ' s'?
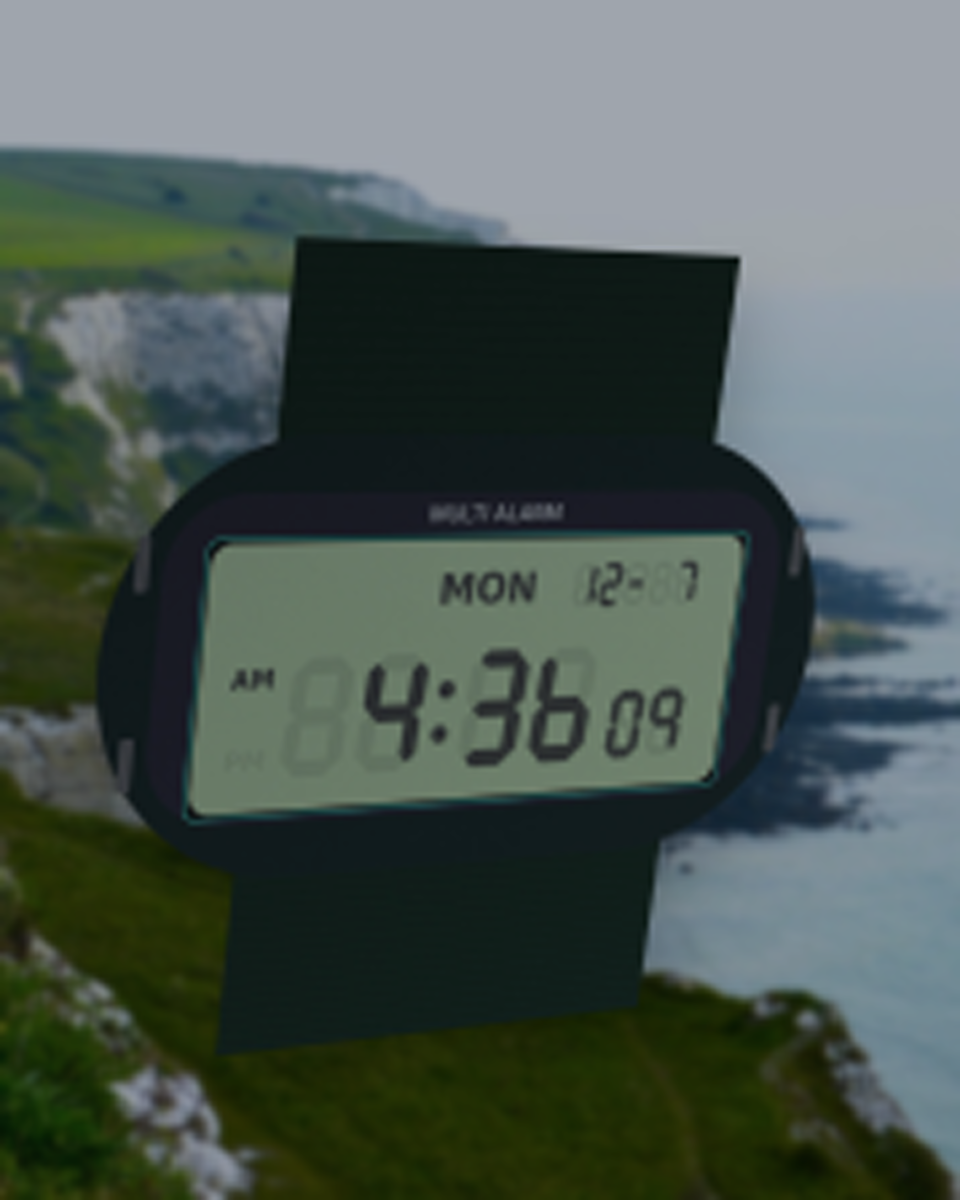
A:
4 h 36 min 09 s
